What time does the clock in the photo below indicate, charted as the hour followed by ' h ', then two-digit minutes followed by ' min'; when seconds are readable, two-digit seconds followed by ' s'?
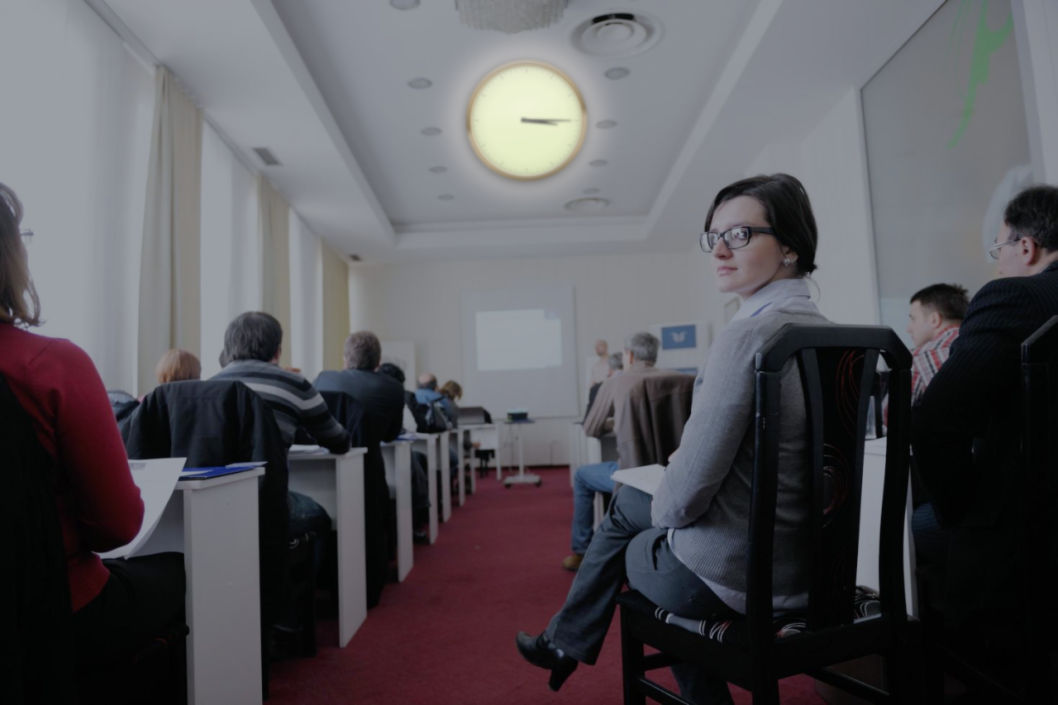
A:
3 h 15 min
